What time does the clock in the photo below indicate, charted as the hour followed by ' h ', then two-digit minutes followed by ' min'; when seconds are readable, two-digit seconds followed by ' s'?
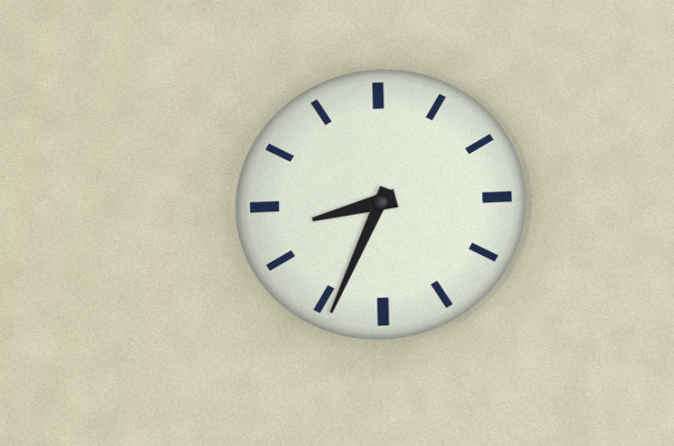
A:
8 h 34 min
